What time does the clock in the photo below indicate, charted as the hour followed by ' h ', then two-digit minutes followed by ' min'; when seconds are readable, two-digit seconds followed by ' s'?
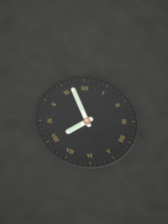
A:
7 h 57 min
